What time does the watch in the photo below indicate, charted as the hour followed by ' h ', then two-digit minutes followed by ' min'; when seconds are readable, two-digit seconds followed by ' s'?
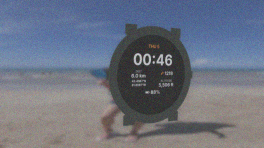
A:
0 h 46 min
